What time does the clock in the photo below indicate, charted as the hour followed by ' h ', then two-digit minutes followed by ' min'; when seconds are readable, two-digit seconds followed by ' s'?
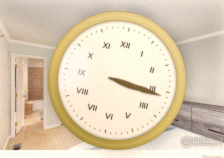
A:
3 h 16 min
